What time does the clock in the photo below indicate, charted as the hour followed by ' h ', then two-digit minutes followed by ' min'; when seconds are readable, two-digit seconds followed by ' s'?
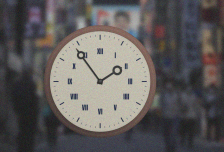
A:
1 h 54 min
